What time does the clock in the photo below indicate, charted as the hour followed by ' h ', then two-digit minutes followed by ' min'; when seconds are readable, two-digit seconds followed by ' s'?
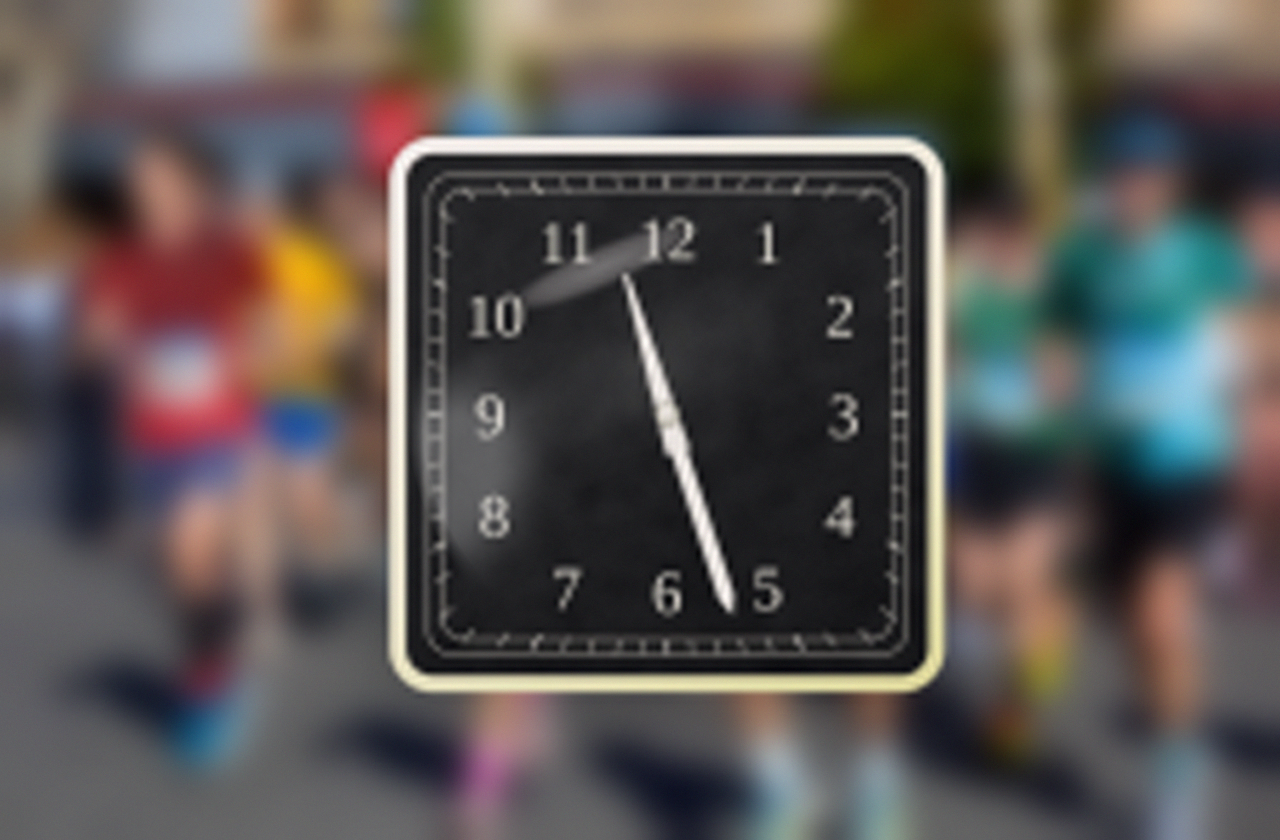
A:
11 h 27 min
